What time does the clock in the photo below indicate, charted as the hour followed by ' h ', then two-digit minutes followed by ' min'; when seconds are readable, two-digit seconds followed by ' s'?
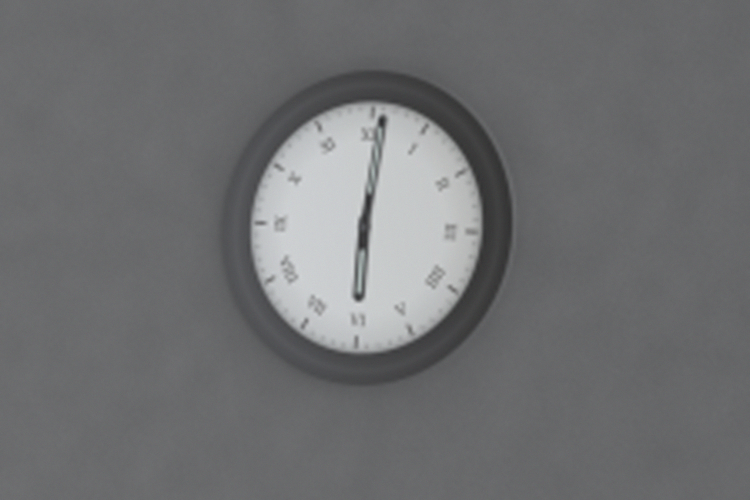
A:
6 h 01 min
